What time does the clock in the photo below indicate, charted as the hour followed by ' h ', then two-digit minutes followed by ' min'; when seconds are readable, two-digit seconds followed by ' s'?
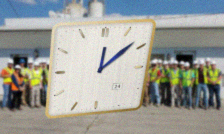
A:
12 h 08 min
